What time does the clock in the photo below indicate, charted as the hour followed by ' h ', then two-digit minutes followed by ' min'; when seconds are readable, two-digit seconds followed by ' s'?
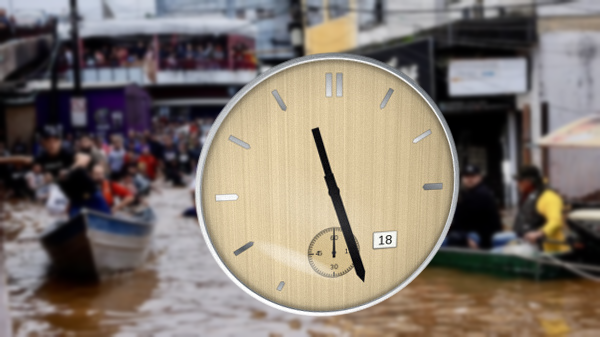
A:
11 h 27 min
